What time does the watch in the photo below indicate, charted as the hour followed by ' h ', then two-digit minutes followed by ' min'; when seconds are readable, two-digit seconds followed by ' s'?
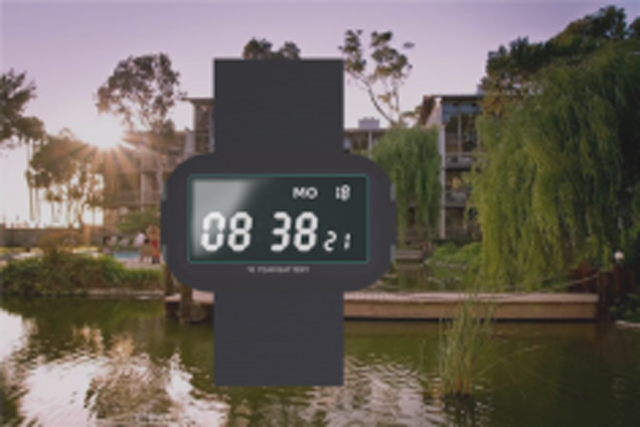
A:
8 h 38 min 21 s
